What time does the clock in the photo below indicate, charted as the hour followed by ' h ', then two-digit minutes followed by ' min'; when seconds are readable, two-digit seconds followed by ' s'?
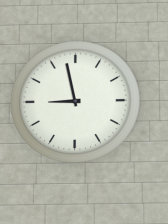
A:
8 h 58 min
